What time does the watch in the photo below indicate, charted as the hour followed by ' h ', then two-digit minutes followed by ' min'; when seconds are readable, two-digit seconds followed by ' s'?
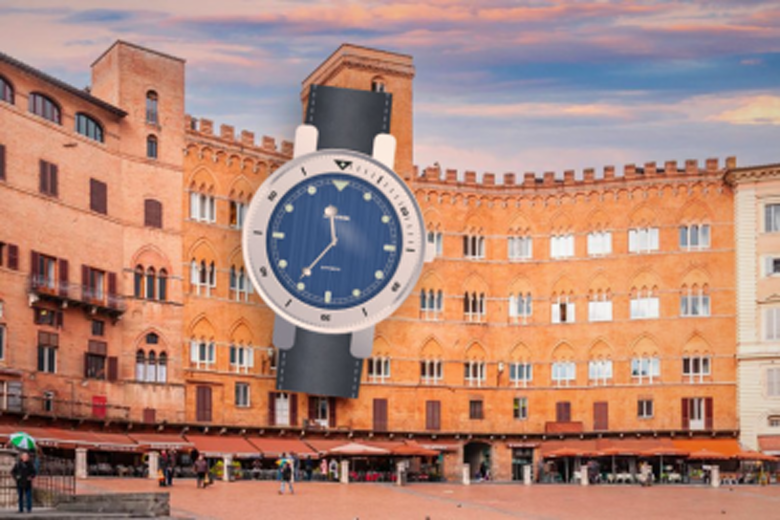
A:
11 h 36 min
